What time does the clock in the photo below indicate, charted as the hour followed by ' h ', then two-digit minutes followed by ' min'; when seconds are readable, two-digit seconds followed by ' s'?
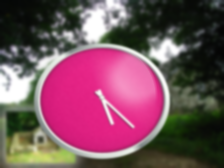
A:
5 h 23 min
